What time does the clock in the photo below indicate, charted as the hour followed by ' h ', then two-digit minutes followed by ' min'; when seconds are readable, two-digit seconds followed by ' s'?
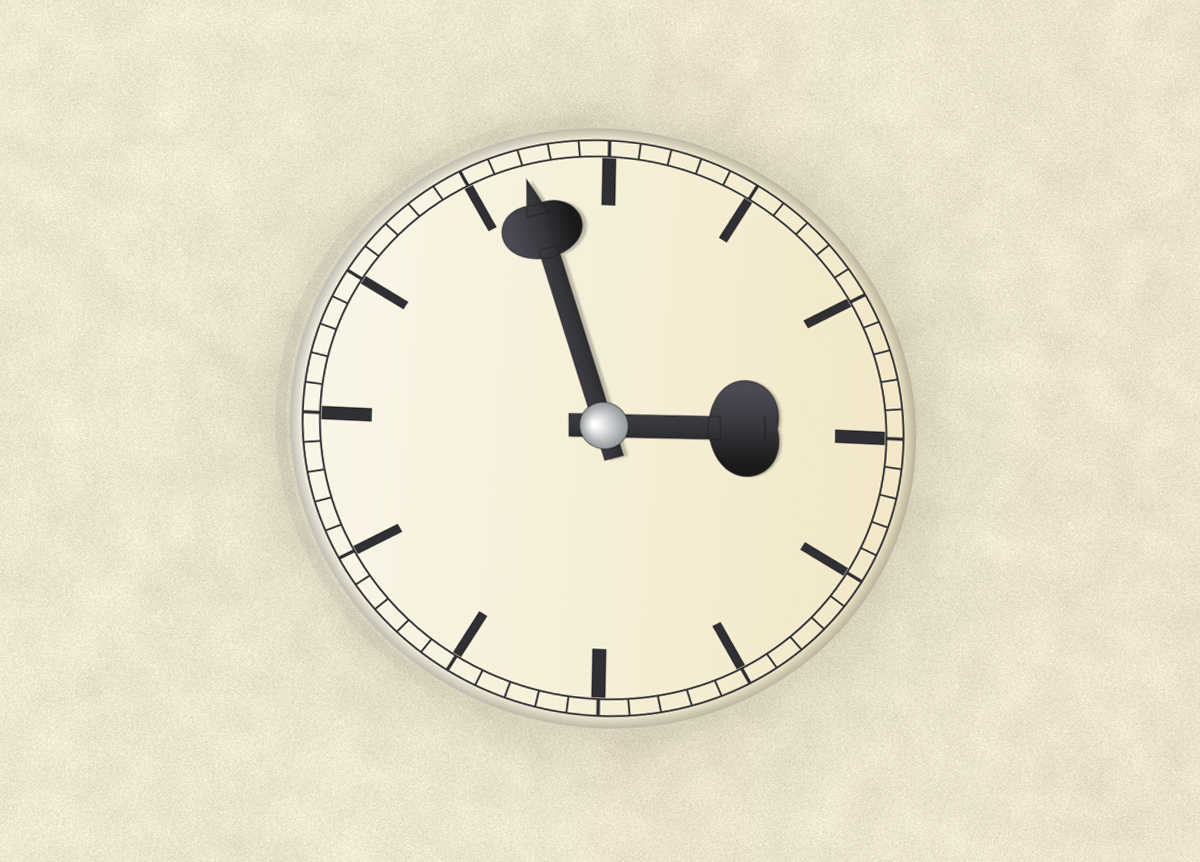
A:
2 h 57 min
